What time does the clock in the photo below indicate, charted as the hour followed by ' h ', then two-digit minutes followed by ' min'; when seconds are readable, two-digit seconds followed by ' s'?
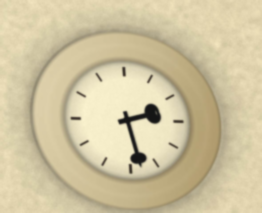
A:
2 h 28 min
